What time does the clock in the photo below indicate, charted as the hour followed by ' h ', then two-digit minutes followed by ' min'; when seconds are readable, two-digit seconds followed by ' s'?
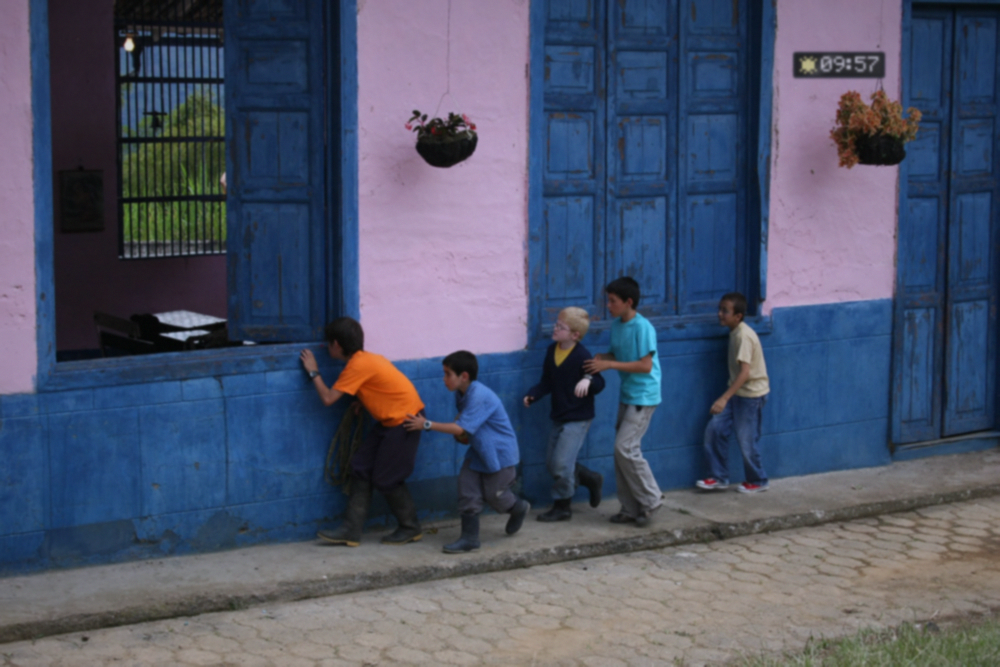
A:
9 h 57 min
